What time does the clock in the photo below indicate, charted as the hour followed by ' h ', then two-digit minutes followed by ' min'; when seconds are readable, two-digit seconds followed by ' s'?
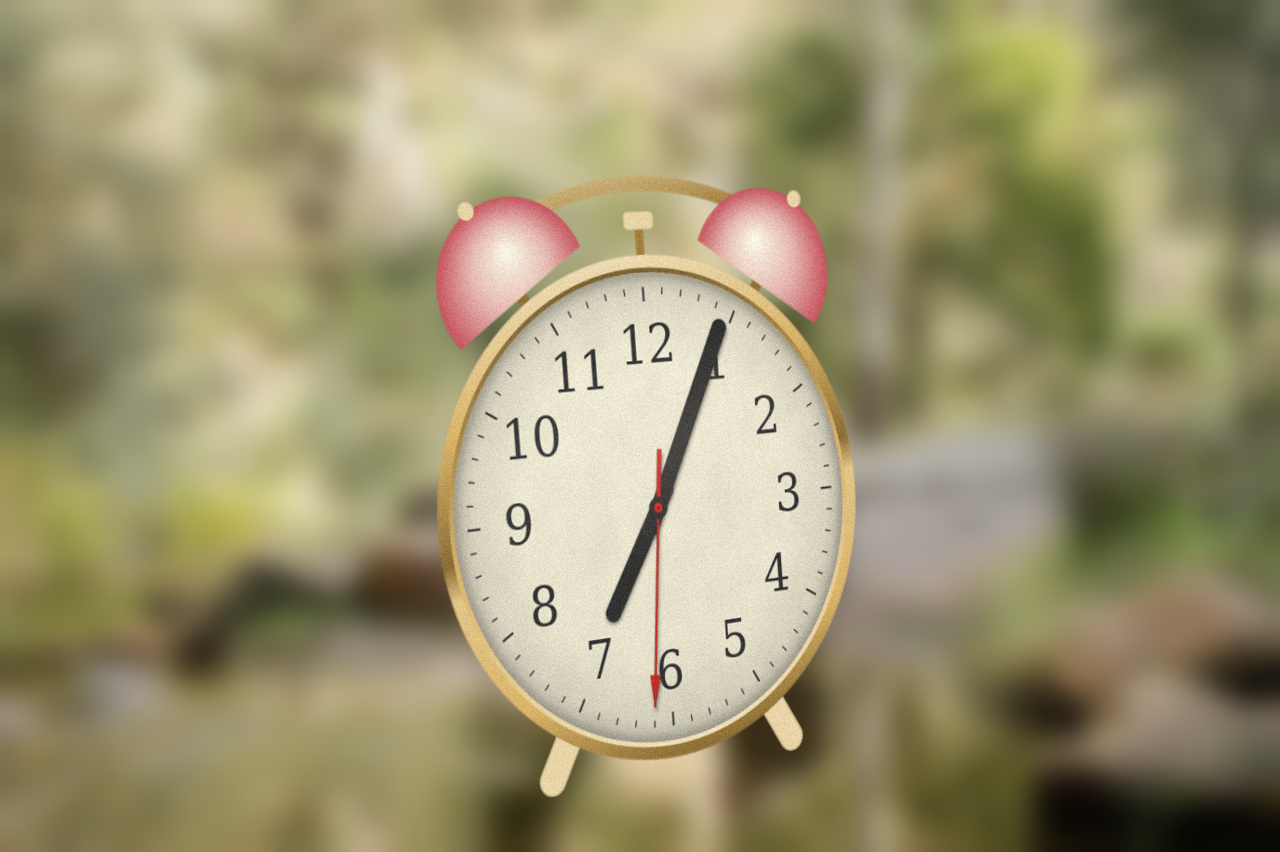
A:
7 h 04 min 31 s
